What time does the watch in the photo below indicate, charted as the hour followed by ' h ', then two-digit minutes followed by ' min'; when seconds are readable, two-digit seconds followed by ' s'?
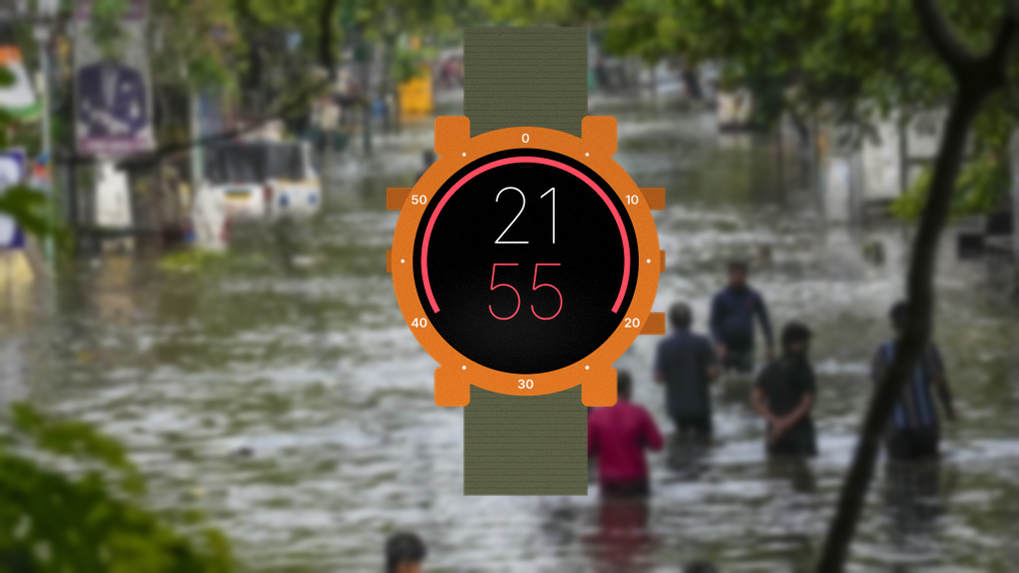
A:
21 h 55 min
